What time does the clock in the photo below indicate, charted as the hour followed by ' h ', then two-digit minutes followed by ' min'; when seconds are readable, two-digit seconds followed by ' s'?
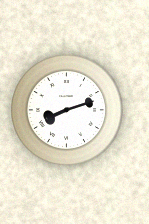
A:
8 h 12 min
